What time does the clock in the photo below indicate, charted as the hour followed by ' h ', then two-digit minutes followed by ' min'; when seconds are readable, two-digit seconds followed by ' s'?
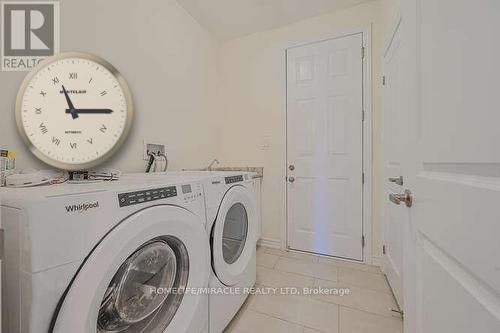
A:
11 h 15 min
